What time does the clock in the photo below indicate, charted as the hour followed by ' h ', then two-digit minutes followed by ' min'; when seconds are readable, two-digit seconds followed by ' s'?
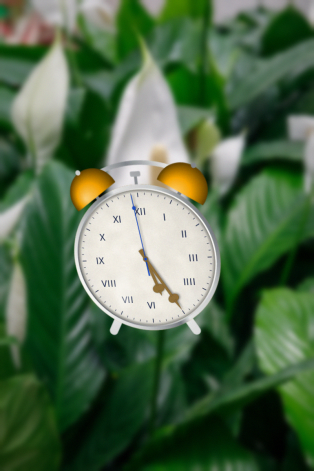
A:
5 h 24 min 59 s
